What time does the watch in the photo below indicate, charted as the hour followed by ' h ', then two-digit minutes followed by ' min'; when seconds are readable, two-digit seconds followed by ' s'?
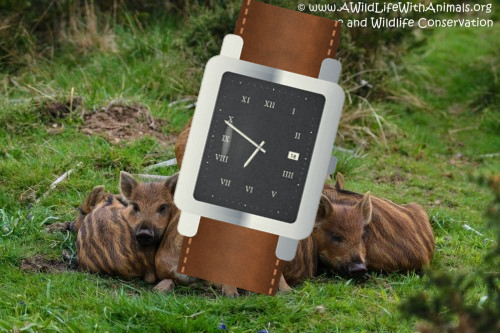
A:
6 h 49 min
